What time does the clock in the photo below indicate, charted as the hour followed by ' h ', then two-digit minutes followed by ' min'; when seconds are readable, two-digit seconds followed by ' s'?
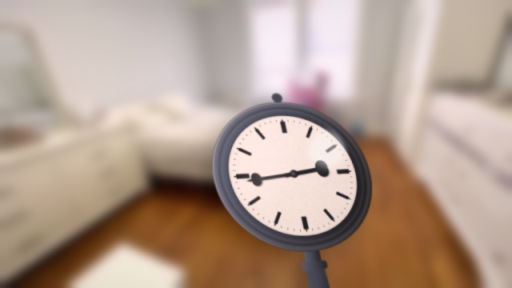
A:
2 h 44 min
